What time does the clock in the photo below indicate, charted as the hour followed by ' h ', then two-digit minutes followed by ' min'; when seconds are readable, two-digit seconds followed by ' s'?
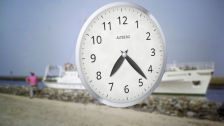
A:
7 h 23 min
